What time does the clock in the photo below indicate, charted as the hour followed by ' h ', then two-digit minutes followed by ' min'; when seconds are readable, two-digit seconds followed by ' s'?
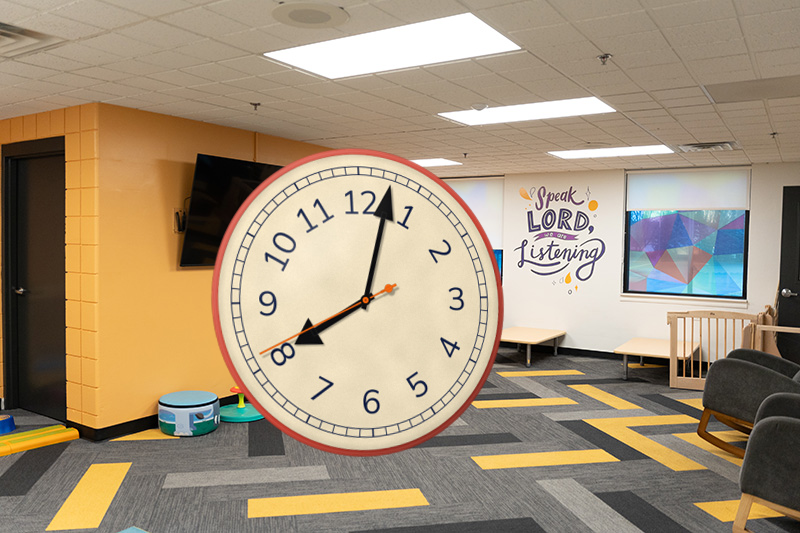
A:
8 h 02 min 41 s
